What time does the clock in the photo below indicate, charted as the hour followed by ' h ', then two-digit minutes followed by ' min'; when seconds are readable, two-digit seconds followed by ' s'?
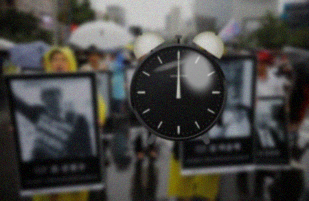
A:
12 h 00 min
